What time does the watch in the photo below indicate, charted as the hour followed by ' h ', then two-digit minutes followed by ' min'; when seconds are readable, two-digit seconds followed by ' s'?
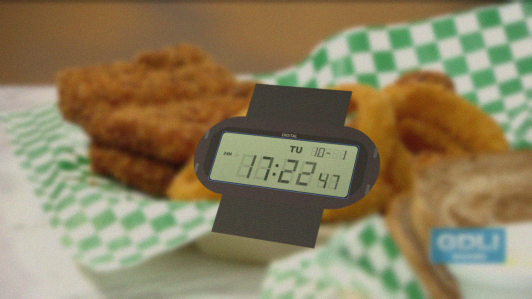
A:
17 h 22 min 47 s
